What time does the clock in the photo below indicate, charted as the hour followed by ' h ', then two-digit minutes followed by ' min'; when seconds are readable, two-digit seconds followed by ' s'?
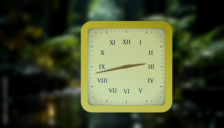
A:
2 h 43 min
